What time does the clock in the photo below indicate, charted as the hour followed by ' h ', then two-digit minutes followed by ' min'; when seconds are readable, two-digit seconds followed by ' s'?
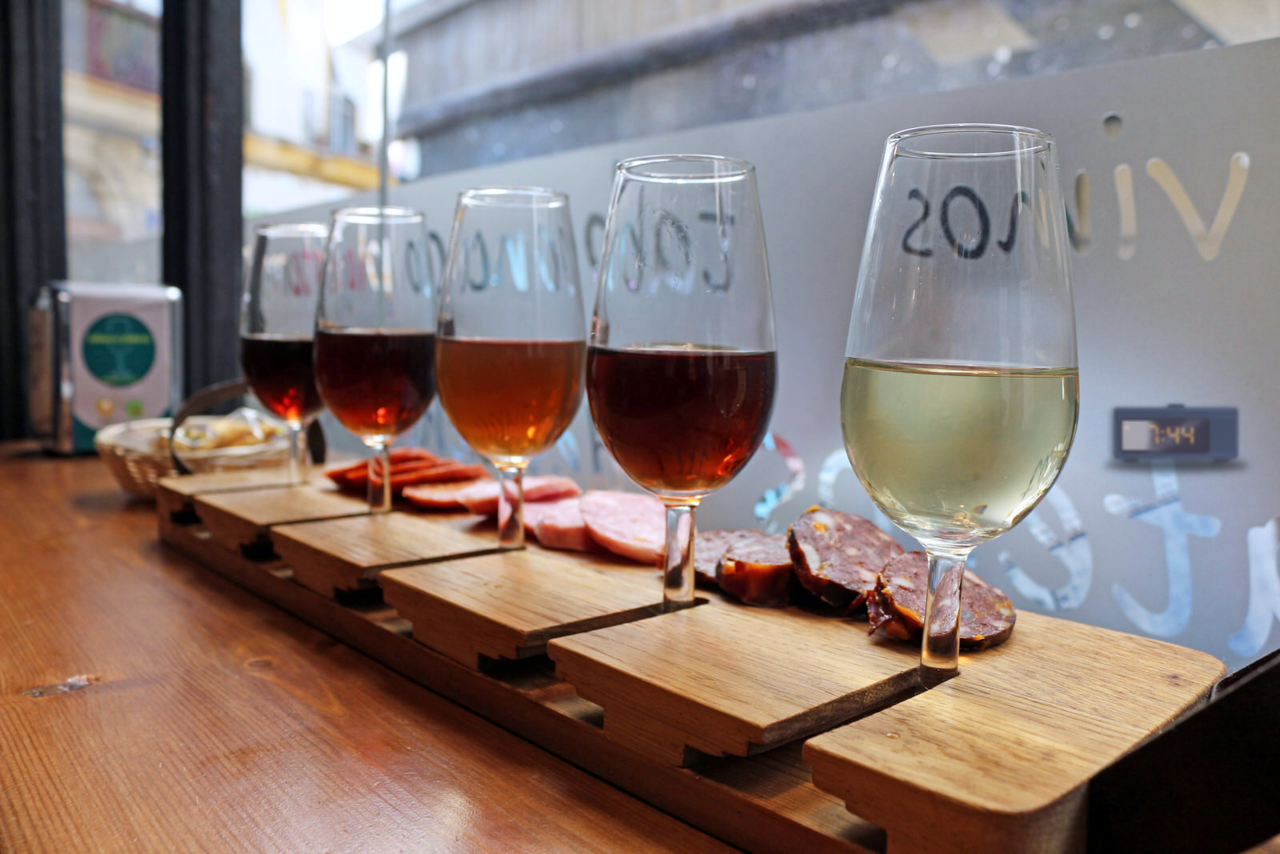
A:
7 h 44 min
